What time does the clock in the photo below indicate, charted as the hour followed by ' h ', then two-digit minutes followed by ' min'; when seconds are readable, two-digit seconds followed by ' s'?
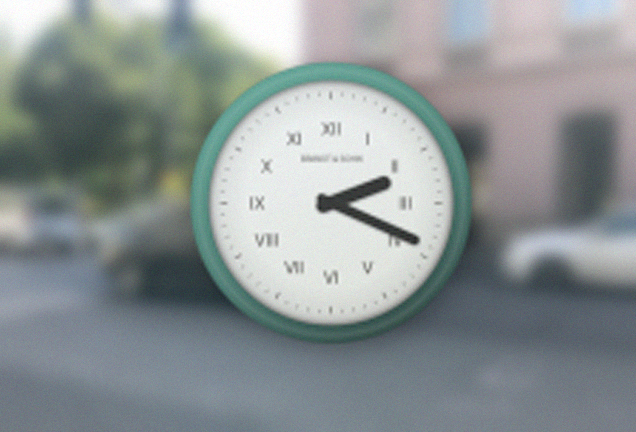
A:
2 h 19 min
